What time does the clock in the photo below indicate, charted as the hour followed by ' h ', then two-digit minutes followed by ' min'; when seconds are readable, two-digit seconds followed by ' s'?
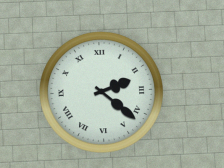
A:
2 h 22 min
